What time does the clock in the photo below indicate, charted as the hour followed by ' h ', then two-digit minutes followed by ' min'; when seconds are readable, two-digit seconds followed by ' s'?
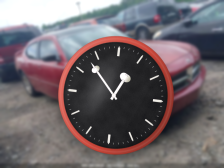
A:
12 h 53 min
